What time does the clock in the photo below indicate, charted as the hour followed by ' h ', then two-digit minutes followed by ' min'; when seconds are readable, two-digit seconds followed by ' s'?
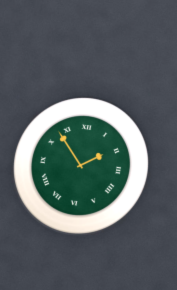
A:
1 h 53 min
